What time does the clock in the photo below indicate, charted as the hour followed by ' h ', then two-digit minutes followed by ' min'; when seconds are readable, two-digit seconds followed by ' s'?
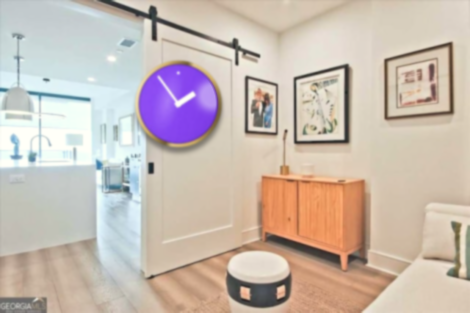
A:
1 h 54 min
